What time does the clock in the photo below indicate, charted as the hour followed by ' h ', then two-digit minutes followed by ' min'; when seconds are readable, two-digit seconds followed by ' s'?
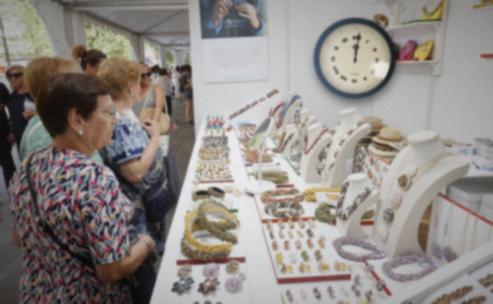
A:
12 h 01 min
